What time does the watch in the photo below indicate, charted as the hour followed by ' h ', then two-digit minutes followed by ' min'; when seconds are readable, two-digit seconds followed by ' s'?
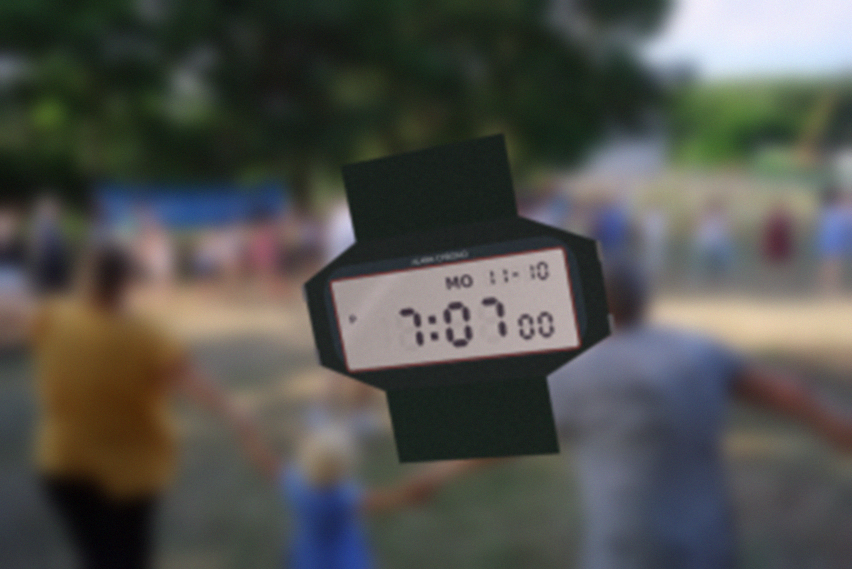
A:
7 h 07 min 00 s
